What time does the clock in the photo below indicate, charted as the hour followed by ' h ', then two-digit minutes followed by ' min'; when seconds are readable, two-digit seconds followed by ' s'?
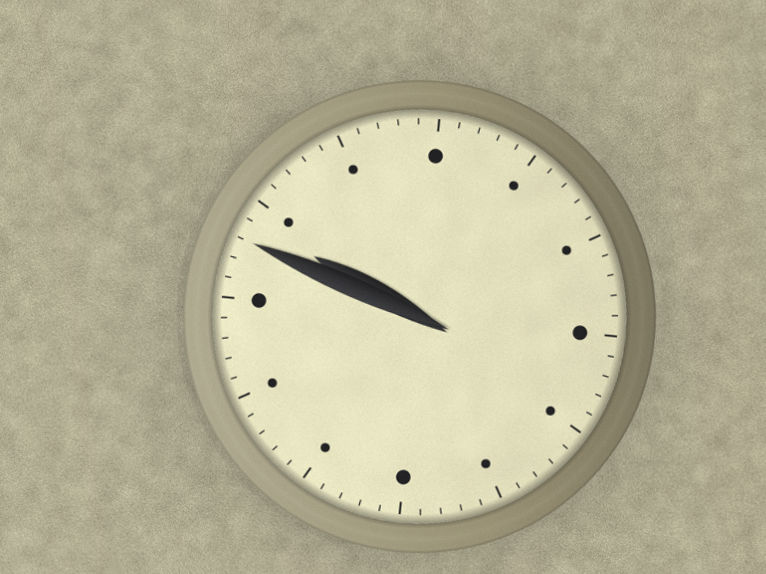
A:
9 h 48 min
